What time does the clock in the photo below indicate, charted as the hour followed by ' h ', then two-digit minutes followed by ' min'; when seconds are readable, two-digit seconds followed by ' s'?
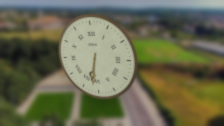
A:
6 h 32 min
